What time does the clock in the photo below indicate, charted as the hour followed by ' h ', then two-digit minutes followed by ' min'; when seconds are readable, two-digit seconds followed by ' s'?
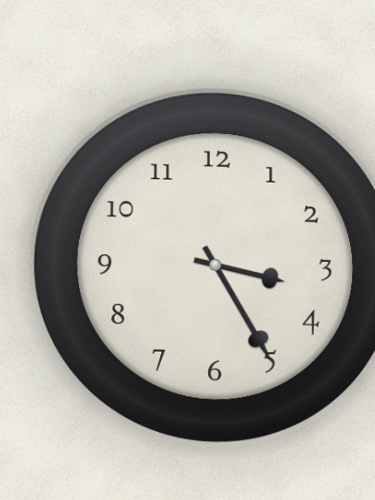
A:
3 h 25 min
